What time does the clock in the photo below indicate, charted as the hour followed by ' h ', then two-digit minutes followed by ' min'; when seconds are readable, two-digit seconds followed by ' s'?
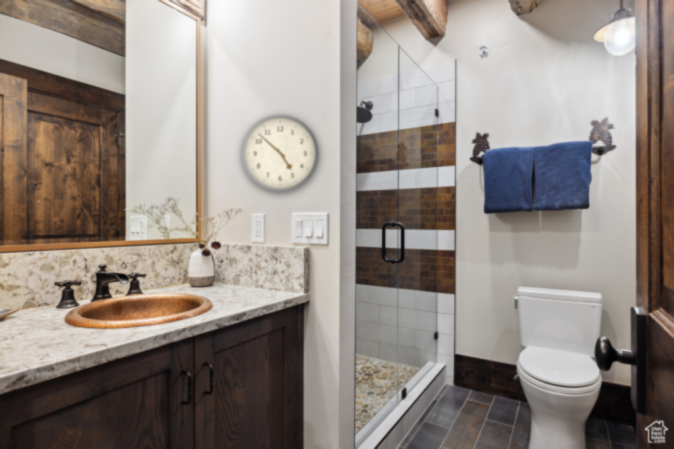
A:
4 h 52 min
